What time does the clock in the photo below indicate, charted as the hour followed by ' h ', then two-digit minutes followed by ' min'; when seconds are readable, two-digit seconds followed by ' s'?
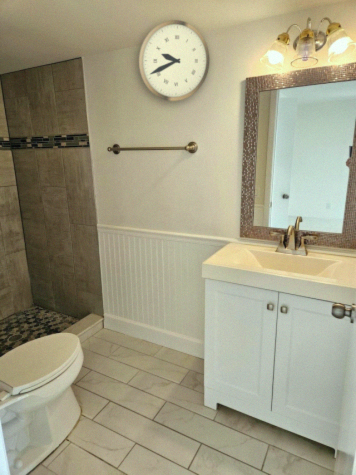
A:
9 h 41 min
